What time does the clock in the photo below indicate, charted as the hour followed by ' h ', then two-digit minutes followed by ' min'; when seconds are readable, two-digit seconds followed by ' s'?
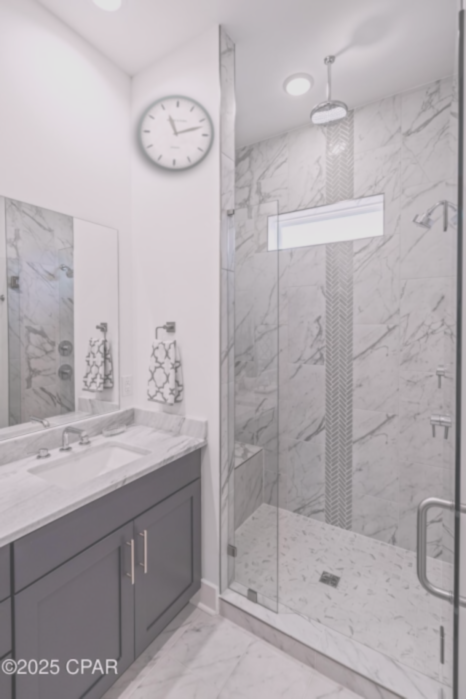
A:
11 h 12 min
